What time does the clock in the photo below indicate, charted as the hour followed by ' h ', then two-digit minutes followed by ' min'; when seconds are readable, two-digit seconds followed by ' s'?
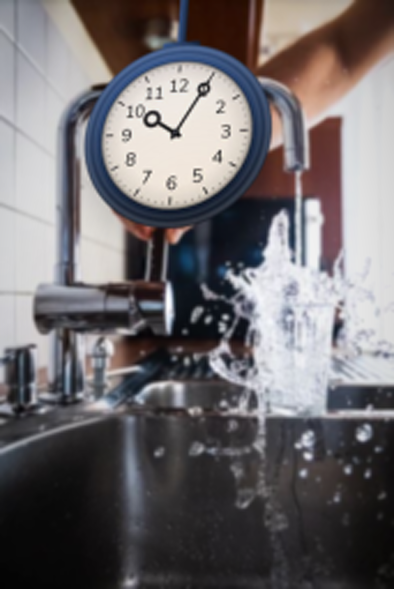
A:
10 h 05 min
